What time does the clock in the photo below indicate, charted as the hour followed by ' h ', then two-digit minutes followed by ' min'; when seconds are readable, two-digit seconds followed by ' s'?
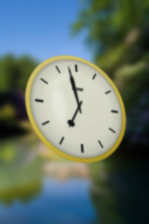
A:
6 h 58 min
